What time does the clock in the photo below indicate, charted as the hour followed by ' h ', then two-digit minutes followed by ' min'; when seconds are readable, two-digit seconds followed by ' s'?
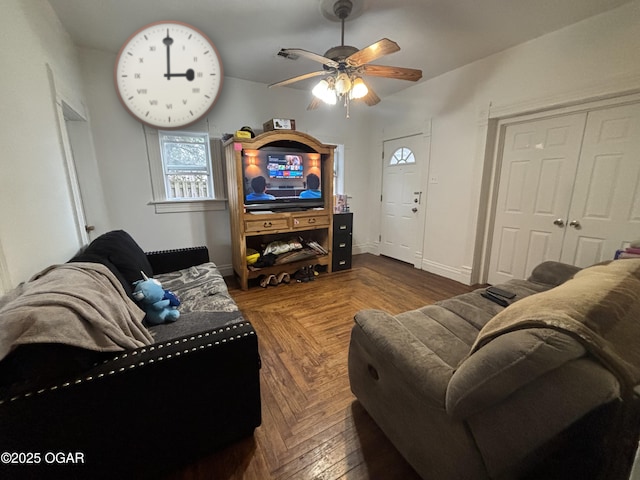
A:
3 h 00 min
